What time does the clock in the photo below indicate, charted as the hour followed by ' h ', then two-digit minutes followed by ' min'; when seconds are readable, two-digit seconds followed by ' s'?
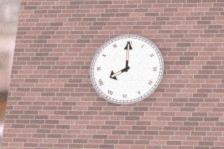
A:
8 h 00 min
